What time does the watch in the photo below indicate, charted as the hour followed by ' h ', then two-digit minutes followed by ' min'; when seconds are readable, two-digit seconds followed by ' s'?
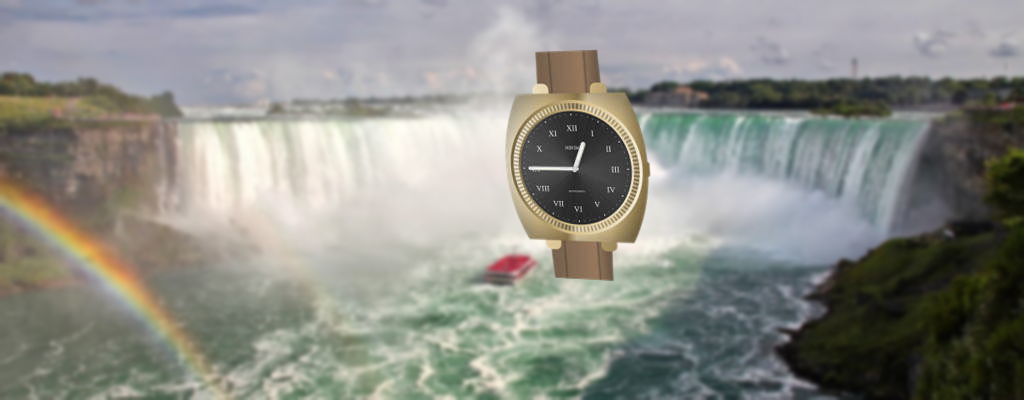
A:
12 h 45 min
